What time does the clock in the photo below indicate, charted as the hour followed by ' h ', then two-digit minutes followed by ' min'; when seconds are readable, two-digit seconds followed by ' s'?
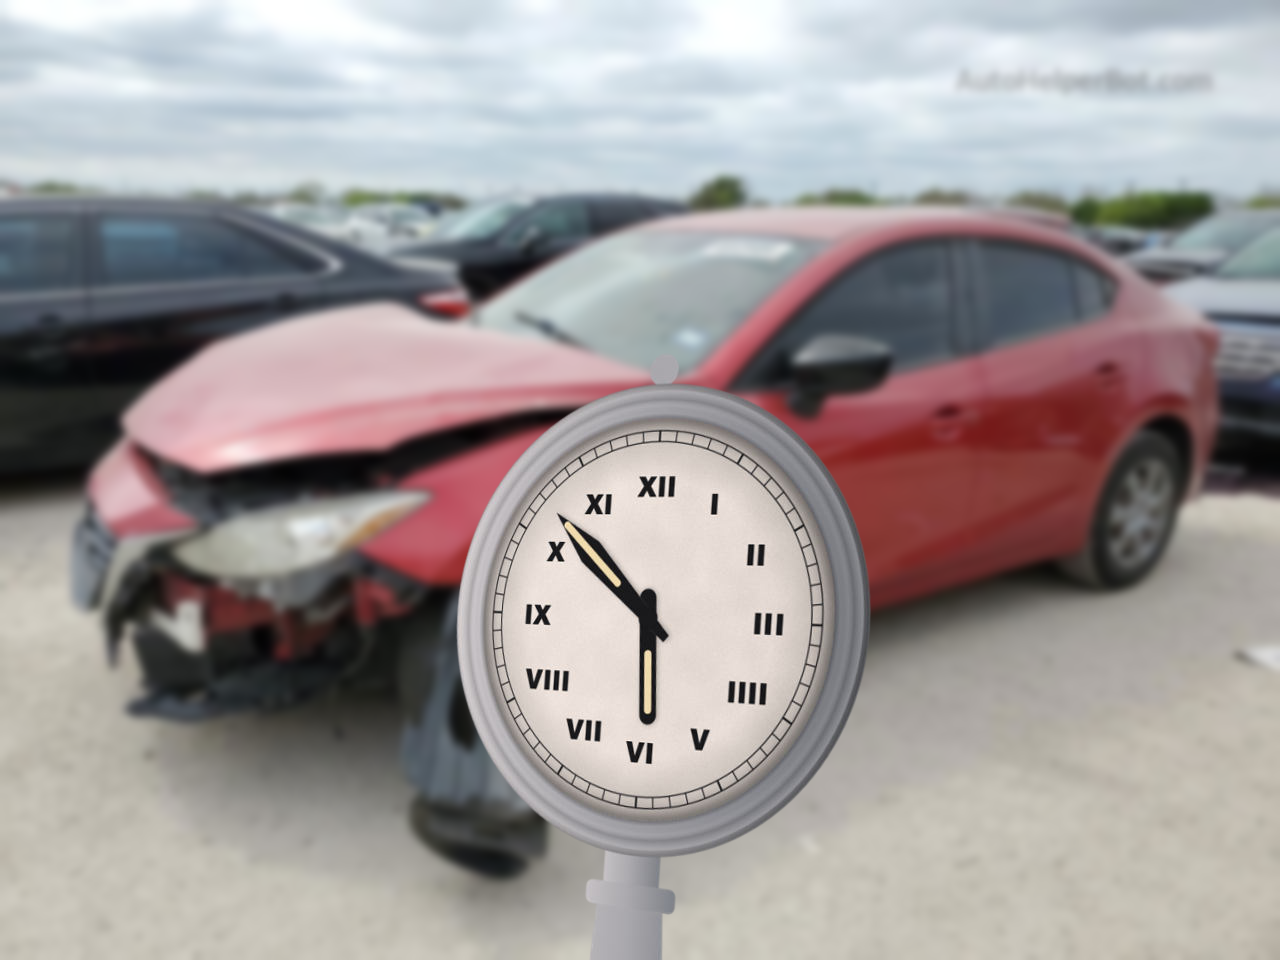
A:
5 h 52 min
